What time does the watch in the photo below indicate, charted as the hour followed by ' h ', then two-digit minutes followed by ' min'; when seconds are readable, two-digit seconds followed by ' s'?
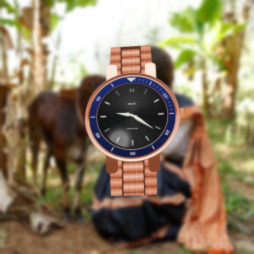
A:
9 h 21 min
